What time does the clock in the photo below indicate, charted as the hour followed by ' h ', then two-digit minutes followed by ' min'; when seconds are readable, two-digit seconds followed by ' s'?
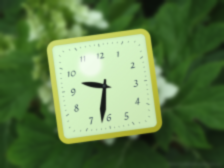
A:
9 h 32 min
